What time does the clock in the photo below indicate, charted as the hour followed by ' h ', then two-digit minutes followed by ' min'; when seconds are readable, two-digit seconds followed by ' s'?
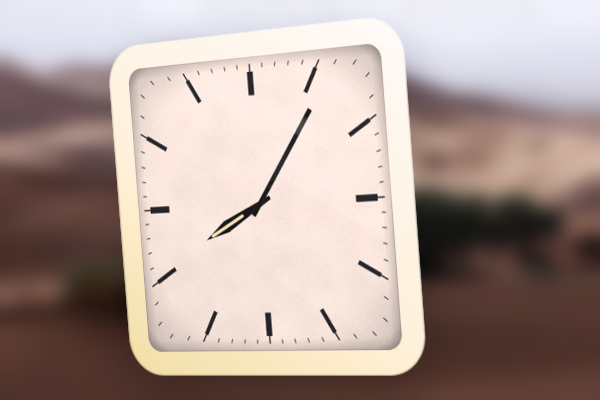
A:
8 h 06 min
